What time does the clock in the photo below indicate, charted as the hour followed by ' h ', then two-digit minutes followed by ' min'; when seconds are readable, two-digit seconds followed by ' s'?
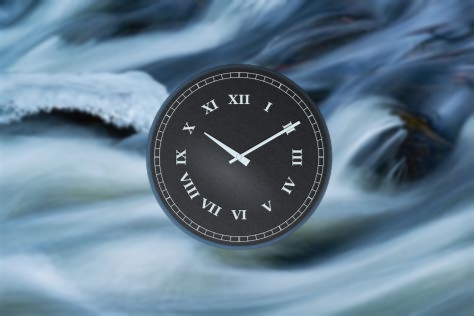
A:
10 h 10 min
